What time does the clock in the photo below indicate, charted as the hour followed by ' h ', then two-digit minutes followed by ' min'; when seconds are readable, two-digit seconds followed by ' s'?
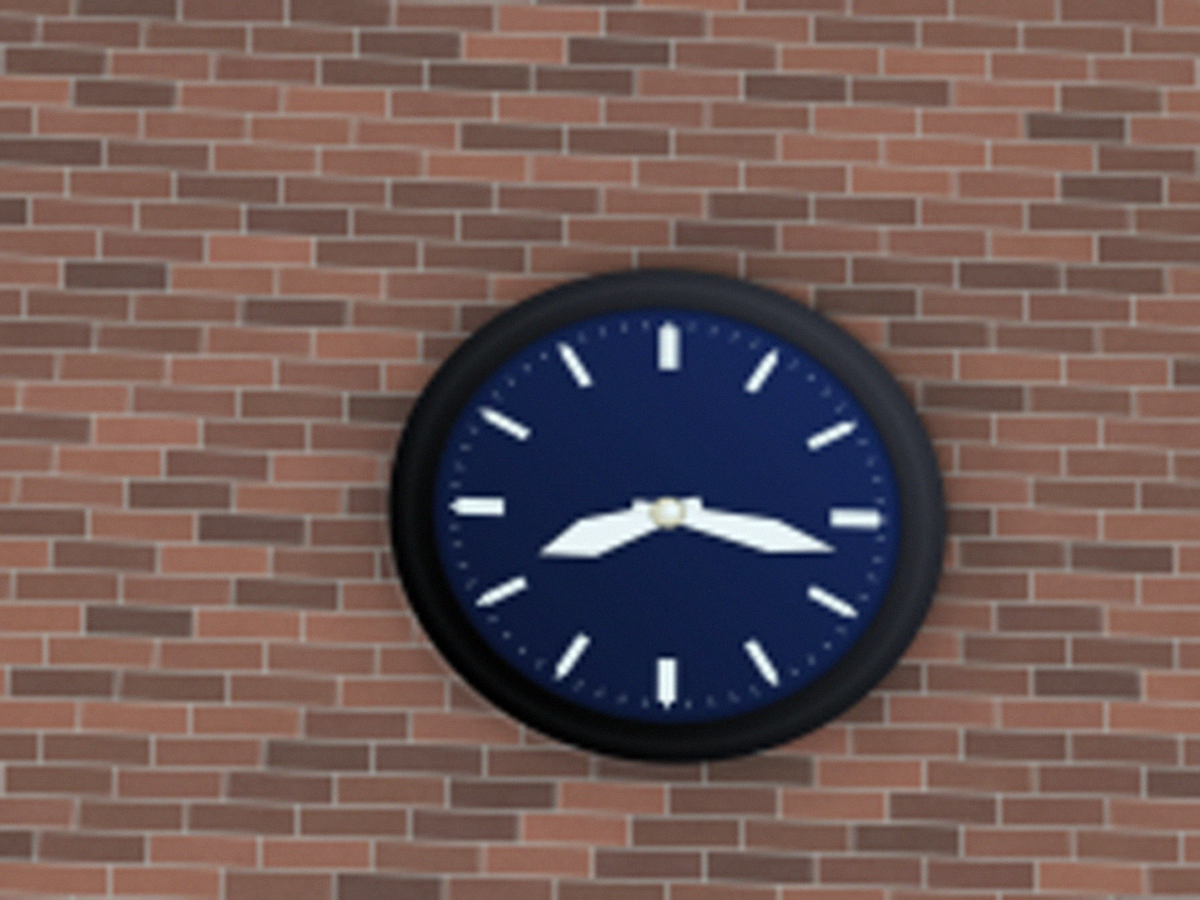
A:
8 h 17 min
